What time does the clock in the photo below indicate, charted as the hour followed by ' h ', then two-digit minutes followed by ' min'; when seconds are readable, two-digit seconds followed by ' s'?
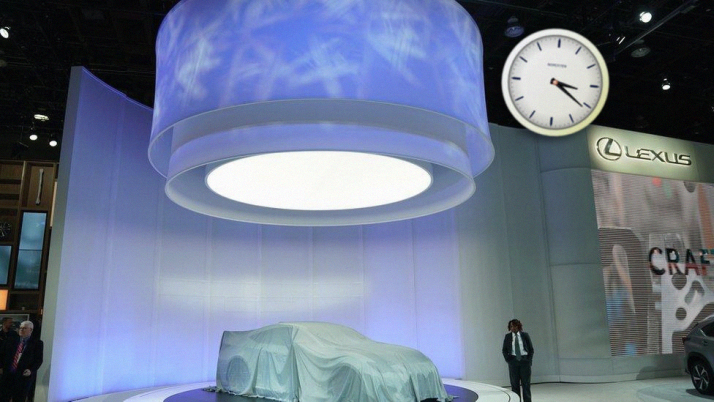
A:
3 h 21 min
